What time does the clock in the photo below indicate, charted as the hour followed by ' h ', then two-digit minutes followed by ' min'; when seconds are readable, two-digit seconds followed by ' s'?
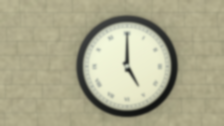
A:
5 h 00 min
